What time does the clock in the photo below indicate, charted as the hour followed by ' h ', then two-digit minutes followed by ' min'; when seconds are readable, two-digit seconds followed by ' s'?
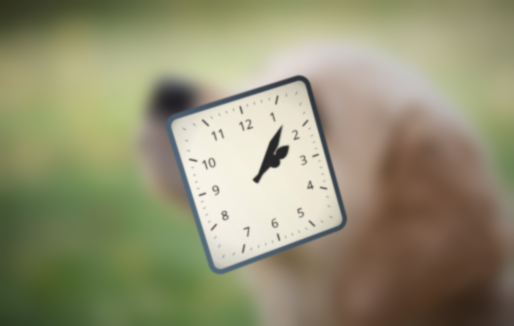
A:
2 h 07 min
